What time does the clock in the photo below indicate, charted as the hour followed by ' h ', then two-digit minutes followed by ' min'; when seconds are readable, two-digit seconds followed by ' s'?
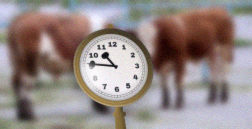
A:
10 h 46 min
